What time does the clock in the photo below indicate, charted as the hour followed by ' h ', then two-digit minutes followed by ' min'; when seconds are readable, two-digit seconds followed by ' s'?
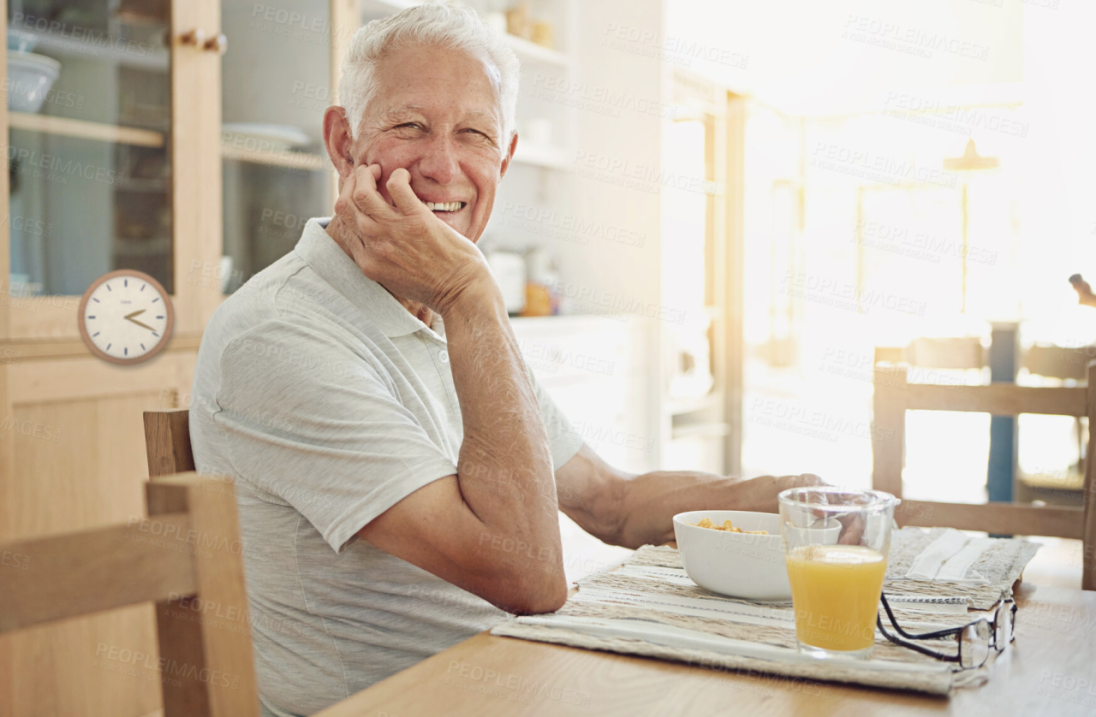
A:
2 h 19 min
